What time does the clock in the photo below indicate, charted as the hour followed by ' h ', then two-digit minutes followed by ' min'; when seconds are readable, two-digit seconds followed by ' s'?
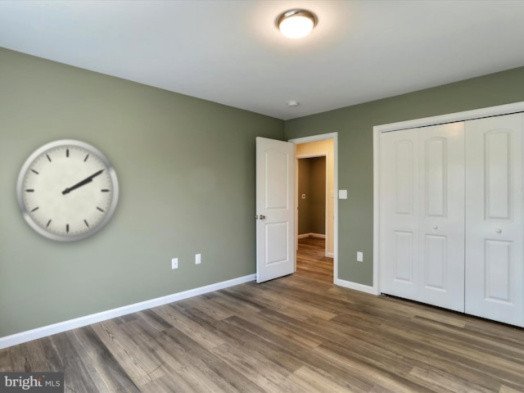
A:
2 h 10 min
